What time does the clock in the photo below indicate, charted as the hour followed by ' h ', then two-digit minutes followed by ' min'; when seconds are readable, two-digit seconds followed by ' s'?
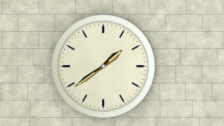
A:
1 h 39 min
